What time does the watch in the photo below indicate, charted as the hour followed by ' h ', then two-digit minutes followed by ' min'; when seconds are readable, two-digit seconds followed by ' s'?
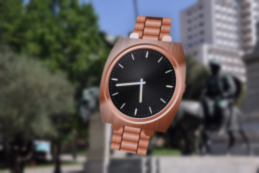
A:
5 h 43 min
